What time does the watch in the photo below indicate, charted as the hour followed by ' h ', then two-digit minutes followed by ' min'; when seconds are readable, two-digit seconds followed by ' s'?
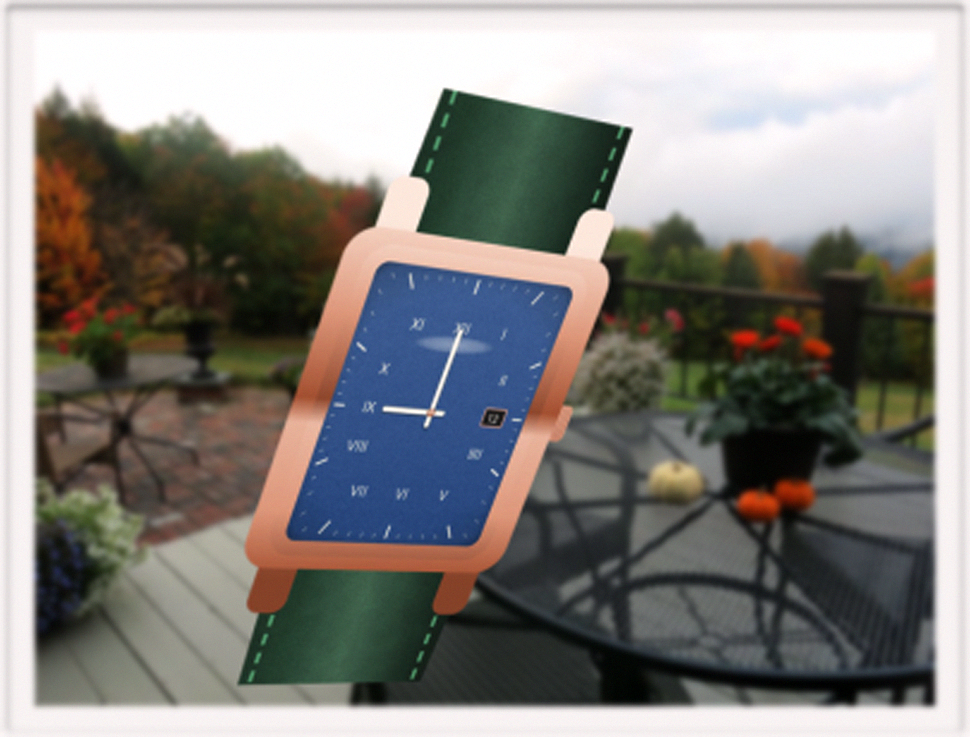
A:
9 h 00 min
